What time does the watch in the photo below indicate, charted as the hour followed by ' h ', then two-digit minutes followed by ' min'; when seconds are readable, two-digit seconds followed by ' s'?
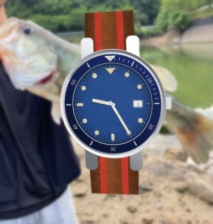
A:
9 h 25 min
